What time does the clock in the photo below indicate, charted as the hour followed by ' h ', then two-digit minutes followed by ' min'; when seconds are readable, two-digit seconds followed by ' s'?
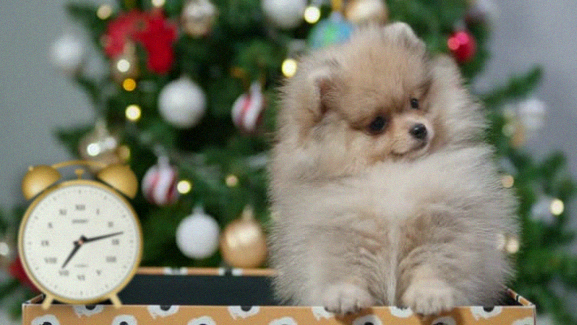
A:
7 h 13 min
